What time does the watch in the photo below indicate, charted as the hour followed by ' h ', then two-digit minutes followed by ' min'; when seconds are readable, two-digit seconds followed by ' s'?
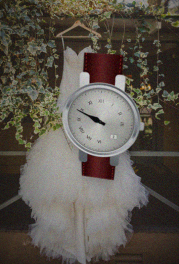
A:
9 h 49 min
